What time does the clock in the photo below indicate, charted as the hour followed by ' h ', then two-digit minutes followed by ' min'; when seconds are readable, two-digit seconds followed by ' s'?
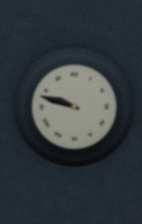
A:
9 h 48 min
